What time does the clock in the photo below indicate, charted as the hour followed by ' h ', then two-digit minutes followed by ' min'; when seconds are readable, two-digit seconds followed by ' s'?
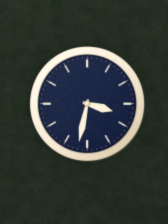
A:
3 h 32 min
